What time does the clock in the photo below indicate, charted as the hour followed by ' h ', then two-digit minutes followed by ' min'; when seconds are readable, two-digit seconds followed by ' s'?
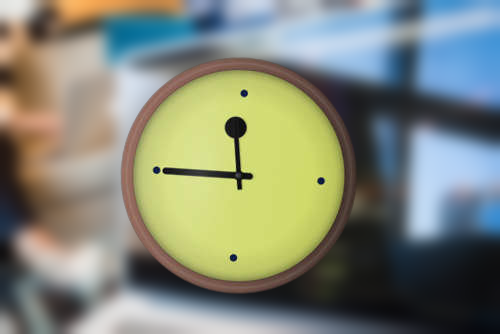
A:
11 h 45 min
